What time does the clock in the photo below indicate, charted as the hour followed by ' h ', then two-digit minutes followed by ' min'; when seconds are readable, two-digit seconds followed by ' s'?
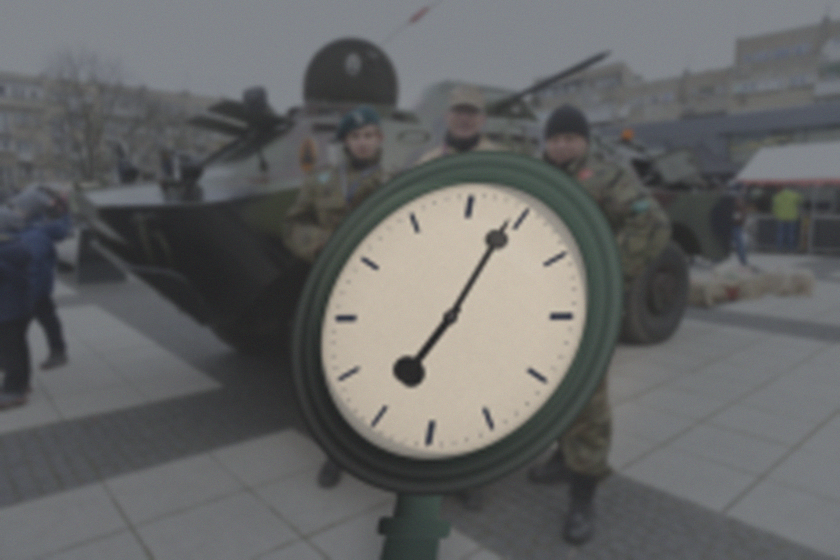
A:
7 h 04 min
